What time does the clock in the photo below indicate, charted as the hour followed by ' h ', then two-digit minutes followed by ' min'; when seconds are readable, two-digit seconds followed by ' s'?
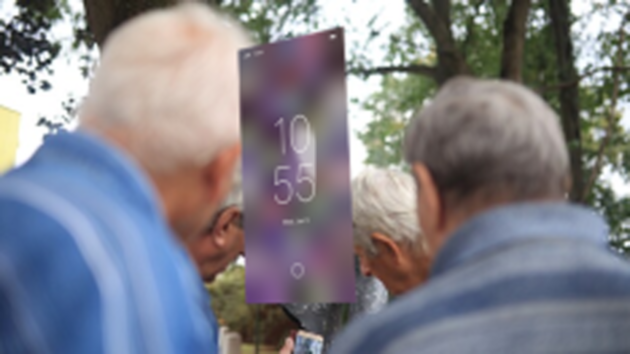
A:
10 h 55 min
